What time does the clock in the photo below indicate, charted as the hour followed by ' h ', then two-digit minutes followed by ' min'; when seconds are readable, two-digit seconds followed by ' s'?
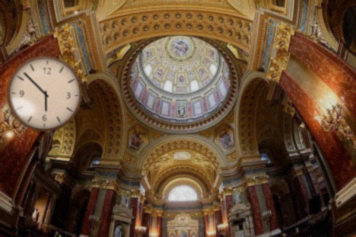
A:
5 h 52 min
